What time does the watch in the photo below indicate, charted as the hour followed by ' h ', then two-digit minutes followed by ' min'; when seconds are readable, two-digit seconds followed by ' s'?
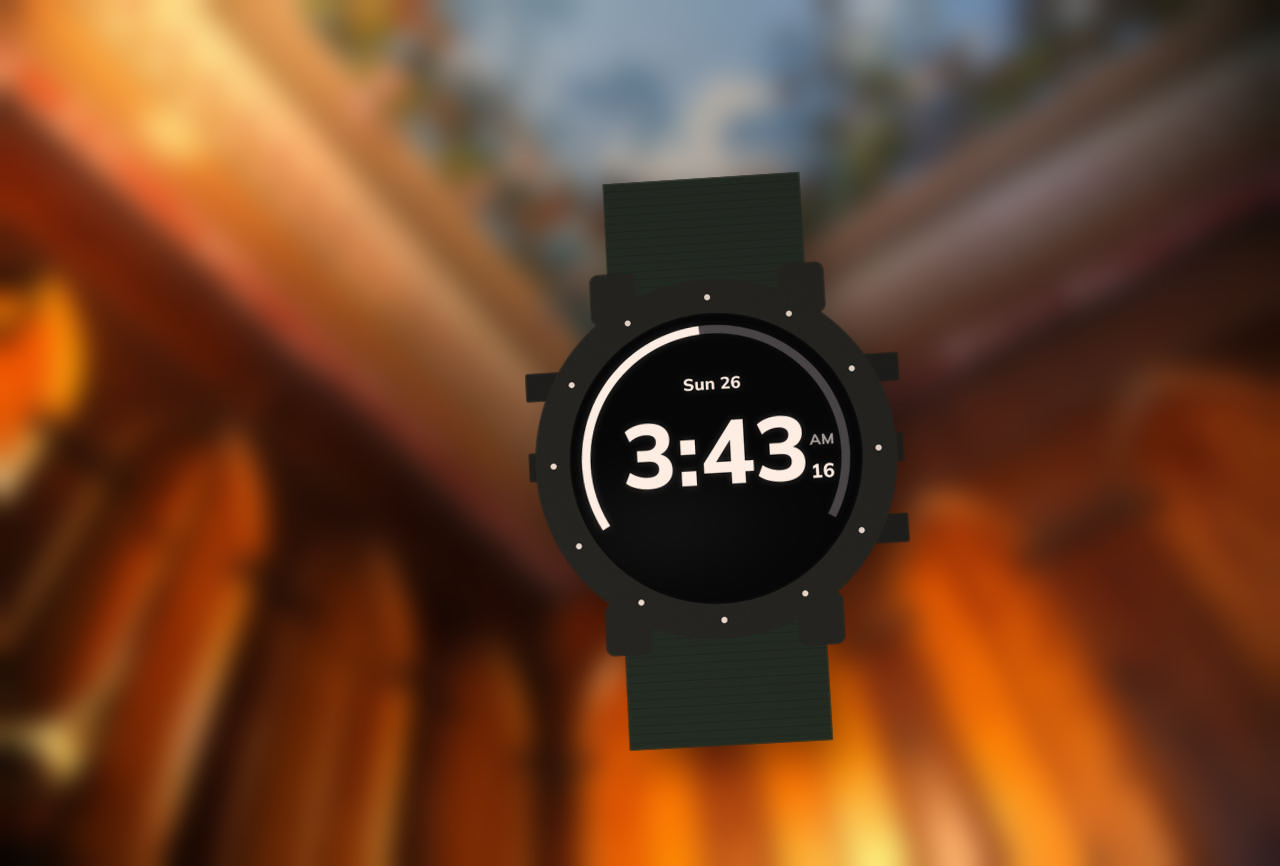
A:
3 h 43 min 16 s
